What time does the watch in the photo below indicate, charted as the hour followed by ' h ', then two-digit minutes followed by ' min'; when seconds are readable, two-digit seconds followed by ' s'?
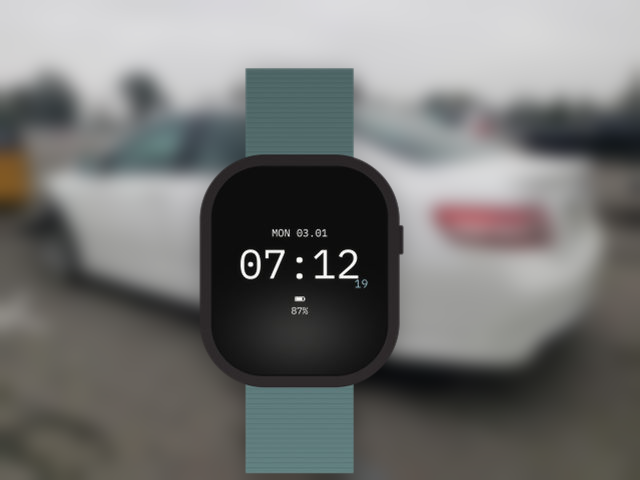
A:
7 h 12 min 19 s
